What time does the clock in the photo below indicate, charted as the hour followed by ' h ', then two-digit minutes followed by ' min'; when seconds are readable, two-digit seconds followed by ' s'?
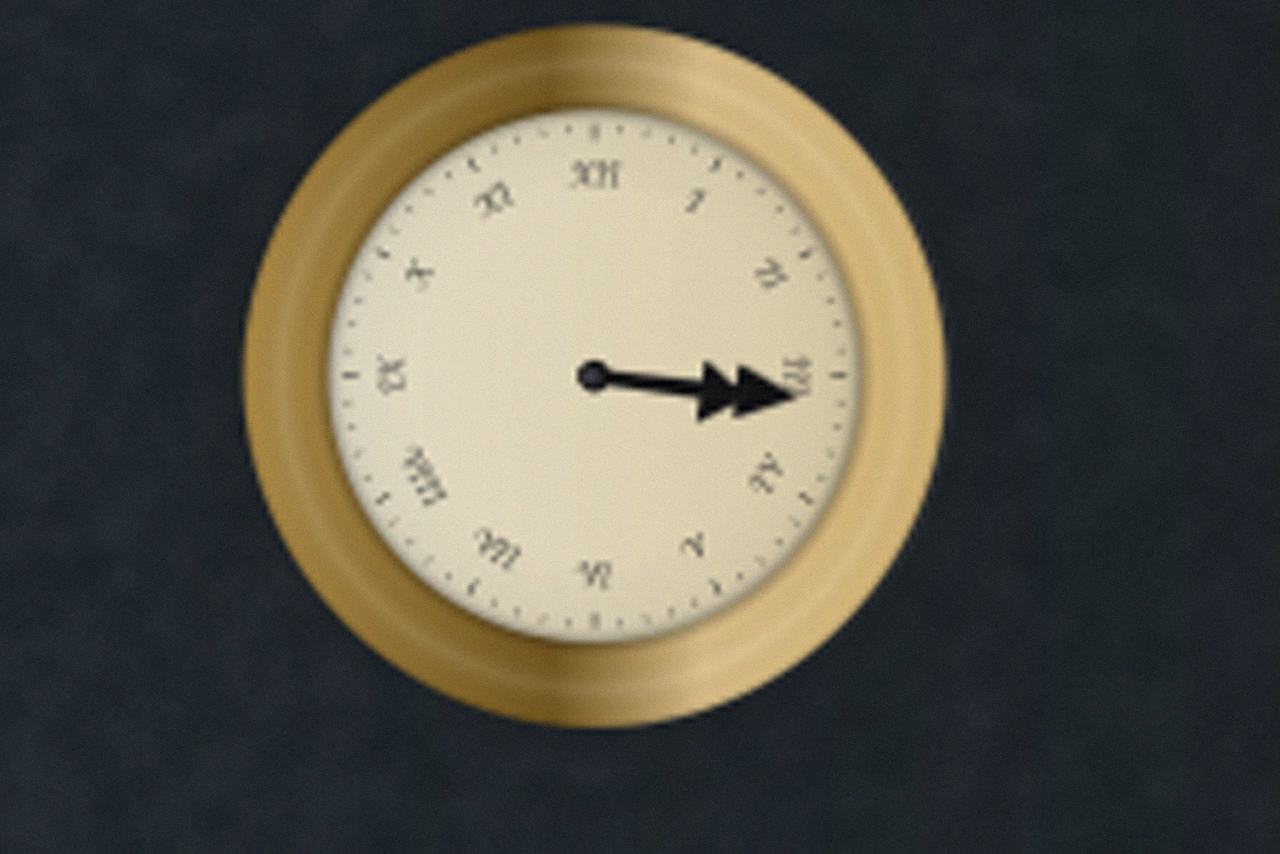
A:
3 h 16 min
